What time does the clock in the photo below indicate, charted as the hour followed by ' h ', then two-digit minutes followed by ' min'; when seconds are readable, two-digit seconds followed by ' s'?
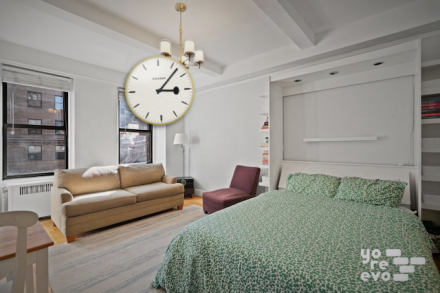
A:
3 h 07 min
